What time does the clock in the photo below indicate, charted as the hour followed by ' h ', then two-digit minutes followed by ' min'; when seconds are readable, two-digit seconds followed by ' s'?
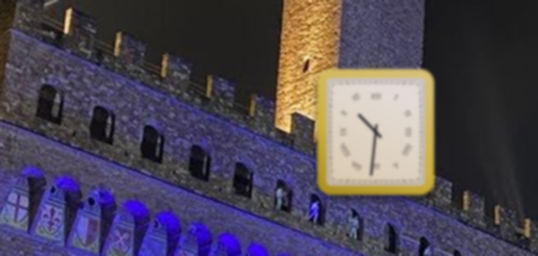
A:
10 h 31 min
